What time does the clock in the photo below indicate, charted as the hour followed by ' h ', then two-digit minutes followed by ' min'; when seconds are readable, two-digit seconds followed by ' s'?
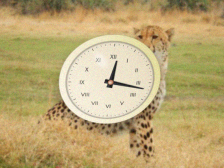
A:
12 h 17 min
